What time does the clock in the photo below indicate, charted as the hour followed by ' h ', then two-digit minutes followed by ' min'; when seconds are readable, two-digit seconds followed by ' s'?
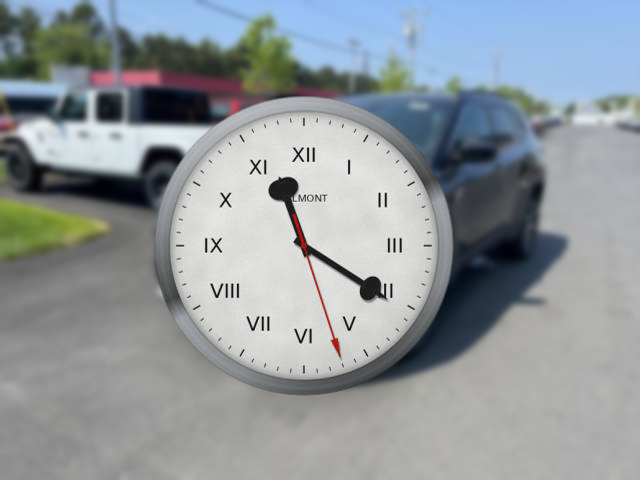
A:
11 h 20 min 27 s
